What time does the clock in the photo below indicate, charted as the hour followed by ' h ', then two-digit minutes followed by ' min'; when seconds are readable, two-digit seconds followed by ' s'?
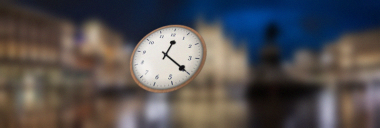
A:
12 h 20 min
